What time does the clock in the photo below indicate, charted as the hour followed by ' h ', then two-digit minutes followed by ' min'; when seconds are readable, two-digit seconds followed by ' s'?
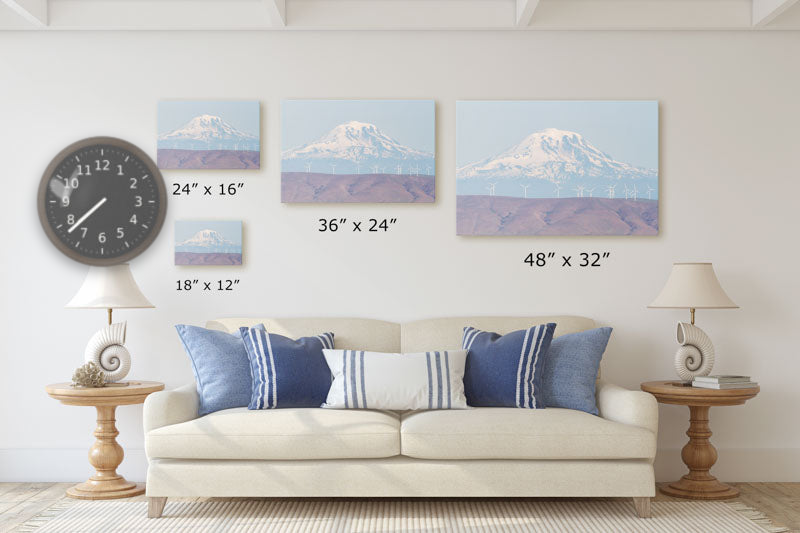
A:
7 h 38 min
